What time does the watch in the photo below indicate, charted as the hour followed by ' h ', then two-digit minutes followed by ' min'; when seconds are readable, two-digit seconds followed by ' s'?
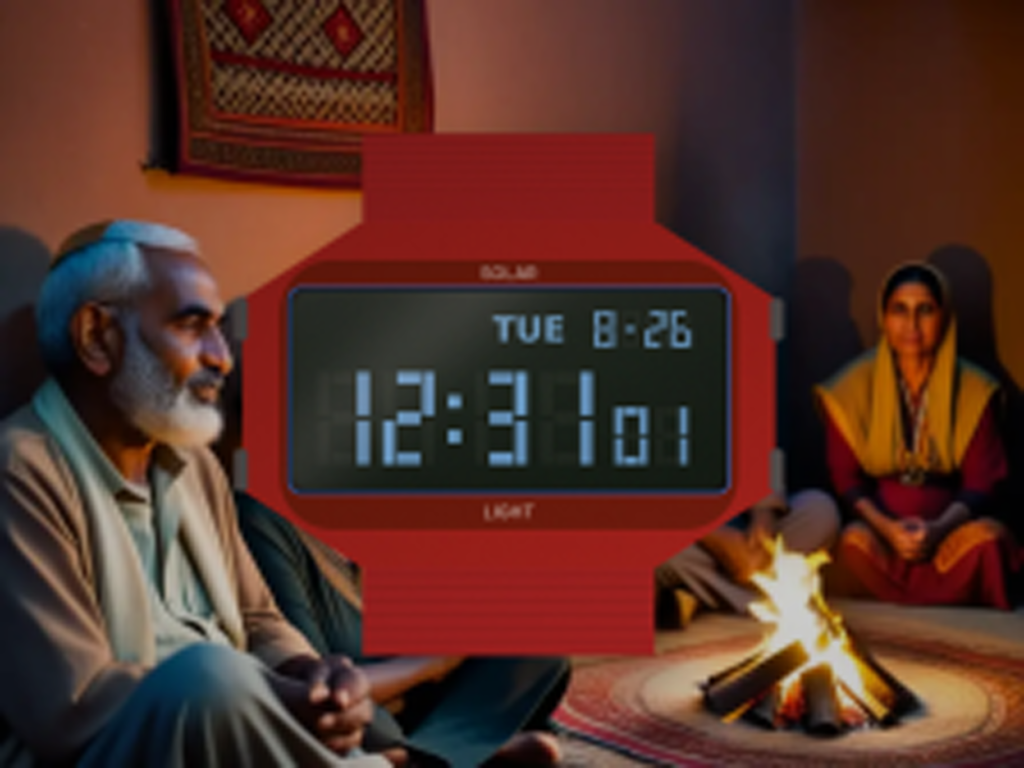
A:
12 h 31 min 01 s
